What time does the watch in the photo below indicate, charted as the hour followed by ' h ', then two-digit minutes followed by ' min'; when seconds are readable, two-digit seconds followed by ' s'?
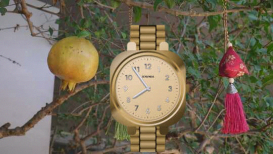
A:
7 h 54 min
